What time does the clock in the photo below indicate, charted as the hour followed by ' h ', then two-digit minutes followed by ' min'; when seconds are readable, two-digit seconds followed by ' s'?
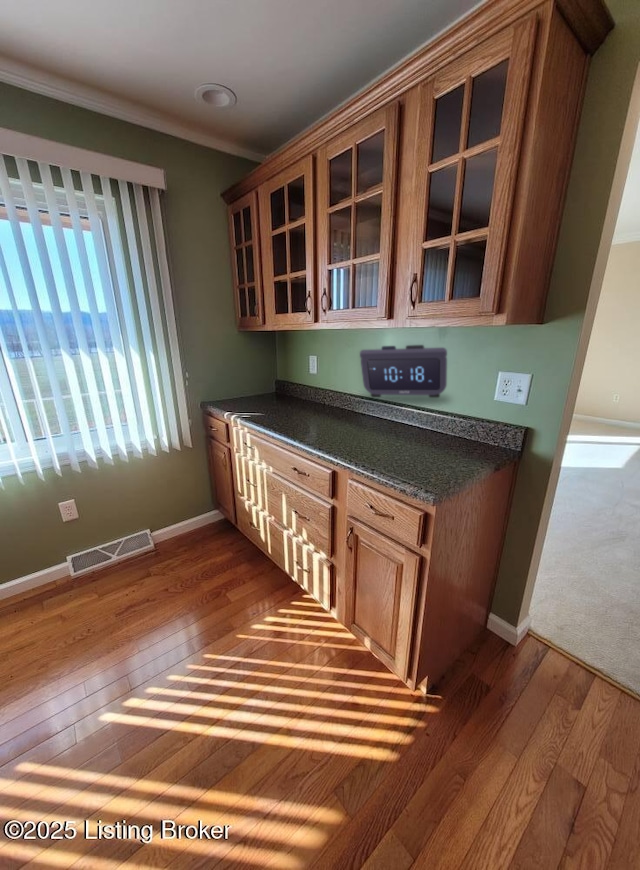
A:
10 h 18 min
